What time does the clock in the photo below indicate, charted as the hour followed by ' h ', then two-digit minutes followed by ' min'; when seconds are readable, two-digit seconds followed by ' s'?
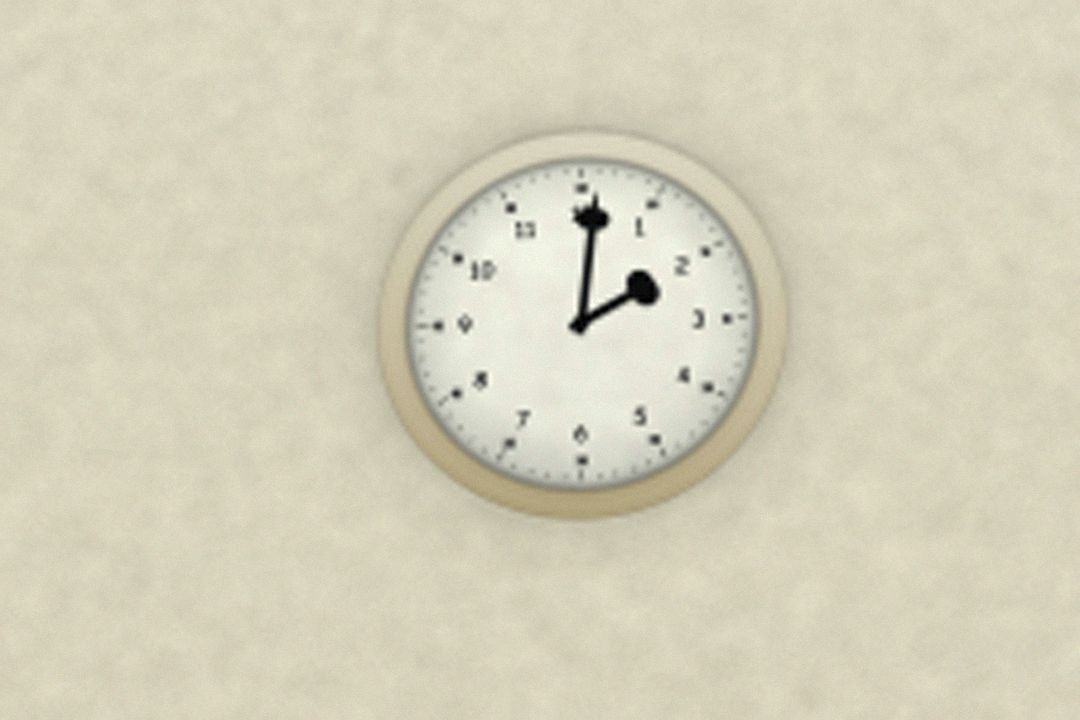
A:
2 h 01 min
